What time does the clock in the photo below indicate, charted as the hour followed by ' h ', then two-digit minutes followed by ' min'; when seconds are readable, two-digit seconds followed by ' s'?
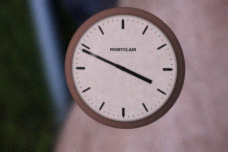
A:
3 h 49 min
